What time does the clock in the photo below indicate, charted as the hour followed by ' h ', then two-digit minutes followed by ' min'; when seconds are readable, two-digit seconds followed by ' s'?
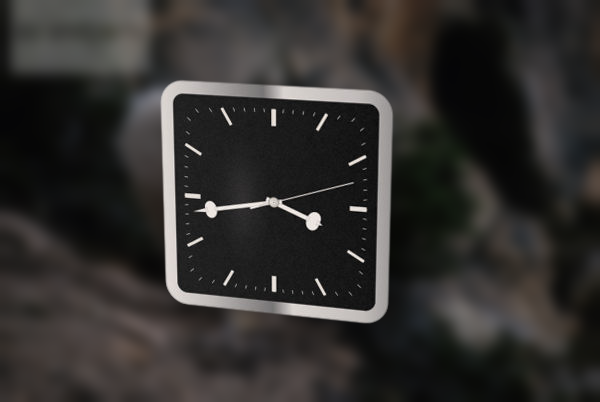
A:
3 h 43 min 12 s
